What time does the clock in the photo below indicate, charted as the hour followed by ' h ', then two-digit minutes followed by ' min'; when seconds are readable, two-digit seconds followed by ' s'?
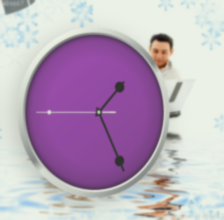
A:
1 h 25 min 45 s
